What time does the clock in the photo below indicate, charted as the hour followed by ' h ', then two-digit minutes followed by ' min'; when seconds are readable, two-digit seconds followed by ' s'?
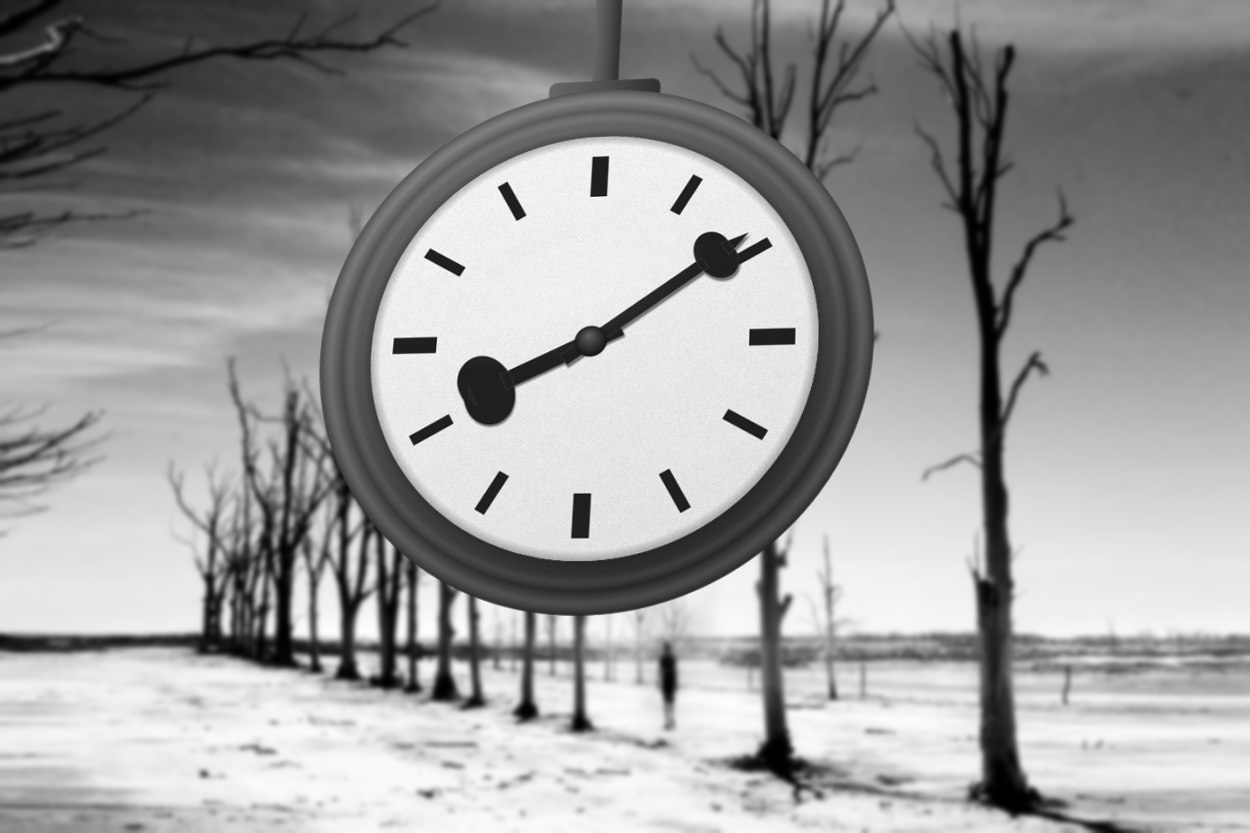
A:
8 h 09 min
